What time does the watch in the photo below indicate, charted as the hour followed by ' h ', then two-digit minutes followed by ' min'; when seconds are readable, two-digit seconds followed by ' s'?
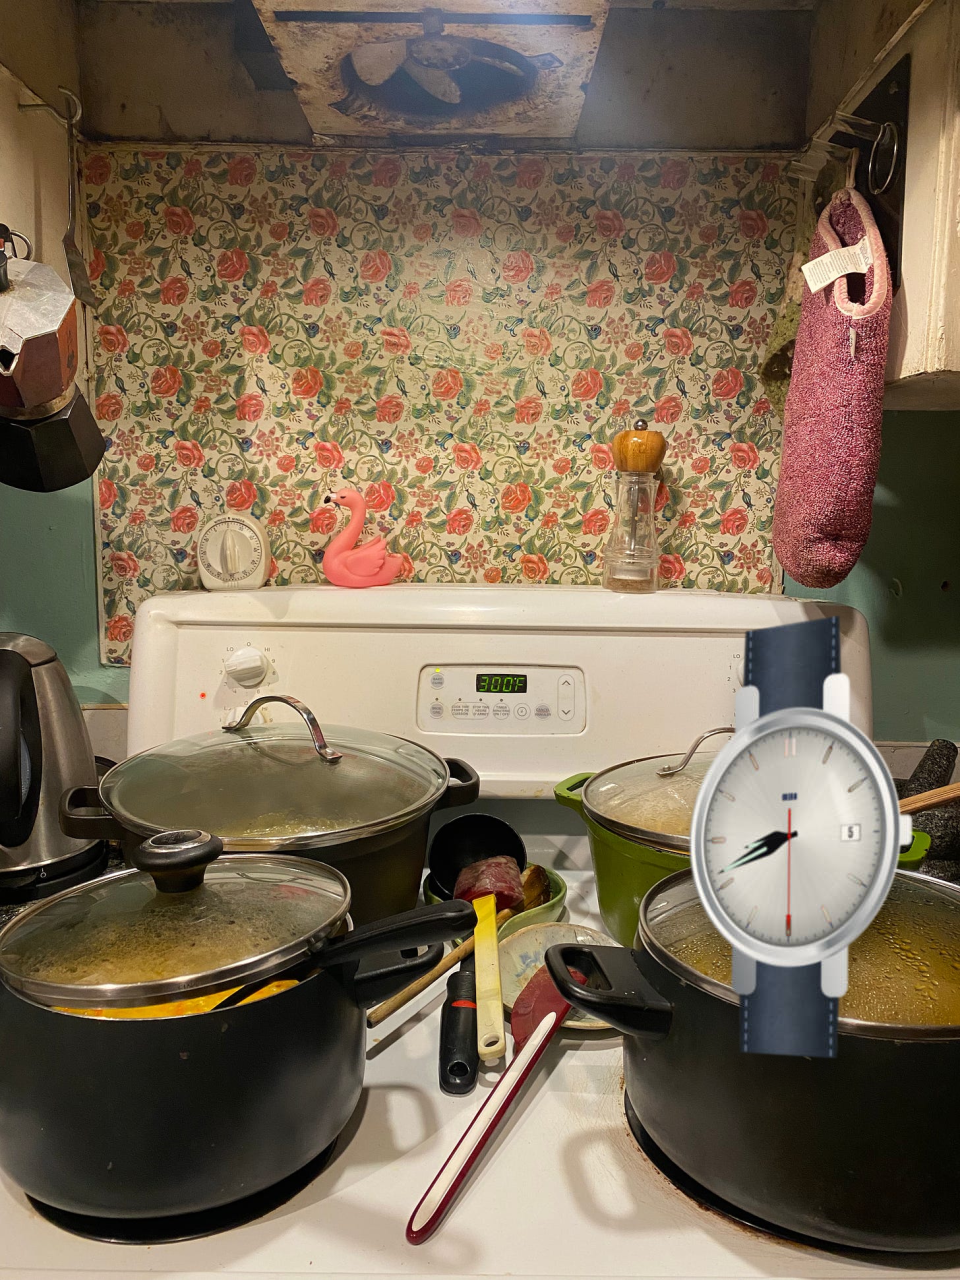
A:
8 h 41 min 30 s
